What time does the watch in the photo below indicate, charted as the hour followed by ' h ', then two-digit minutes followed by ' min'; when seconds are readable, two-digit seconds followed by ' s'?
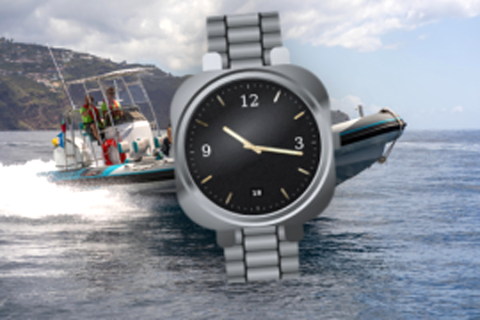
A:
10 h 17 min
